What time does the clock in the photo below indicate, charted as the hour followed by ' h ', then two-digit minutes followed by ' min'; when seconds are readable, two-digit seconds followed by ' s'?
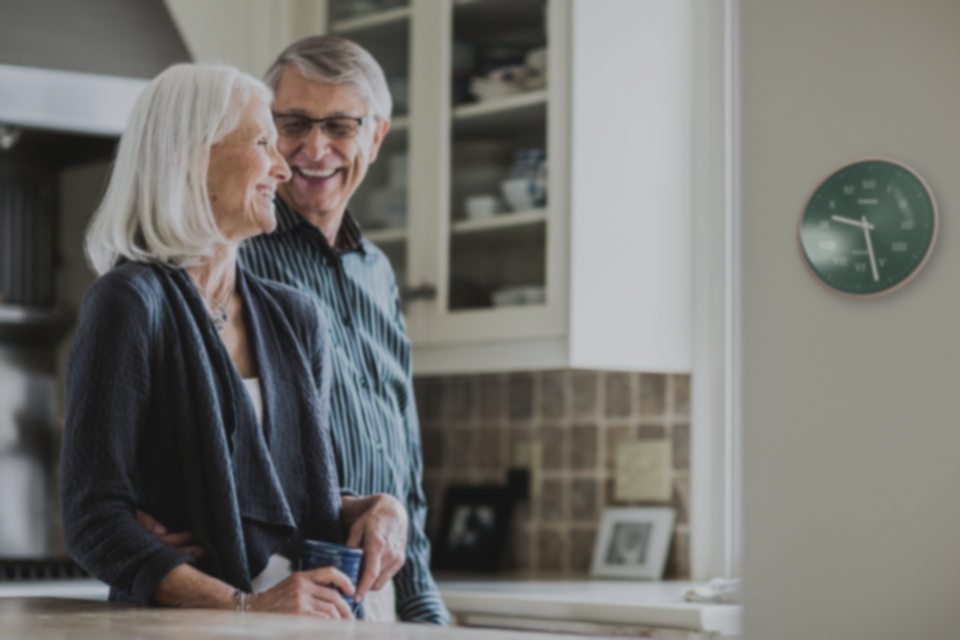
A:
9 h 27 min
